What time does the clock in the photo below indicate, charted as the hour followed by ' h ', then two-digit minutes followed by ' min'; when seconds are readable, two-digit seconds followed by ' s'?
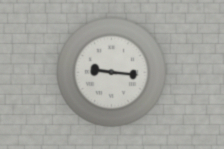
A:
9 h 16 min
